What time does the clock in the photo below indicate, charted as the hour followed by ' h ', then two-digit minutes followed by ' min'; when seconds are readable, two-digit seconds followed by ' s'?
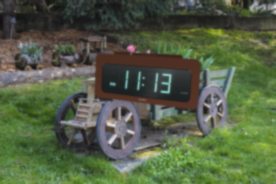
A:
11 h 13 min
